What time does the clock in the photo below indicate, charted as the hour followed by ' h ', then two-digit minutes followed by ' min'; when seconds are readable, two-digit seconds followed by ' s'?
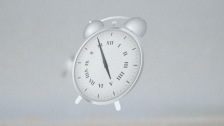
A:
4 h 55 min
